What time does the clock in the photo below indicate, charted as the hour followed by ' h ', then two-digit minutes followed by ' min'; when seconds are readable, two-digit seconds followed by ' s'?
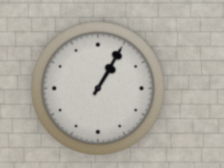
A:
1 h 05 min
